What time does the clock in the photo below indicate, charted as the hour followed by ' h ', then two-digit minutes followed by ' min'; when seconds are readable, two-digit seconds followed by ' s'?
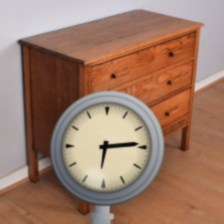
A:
6 h 14 min
